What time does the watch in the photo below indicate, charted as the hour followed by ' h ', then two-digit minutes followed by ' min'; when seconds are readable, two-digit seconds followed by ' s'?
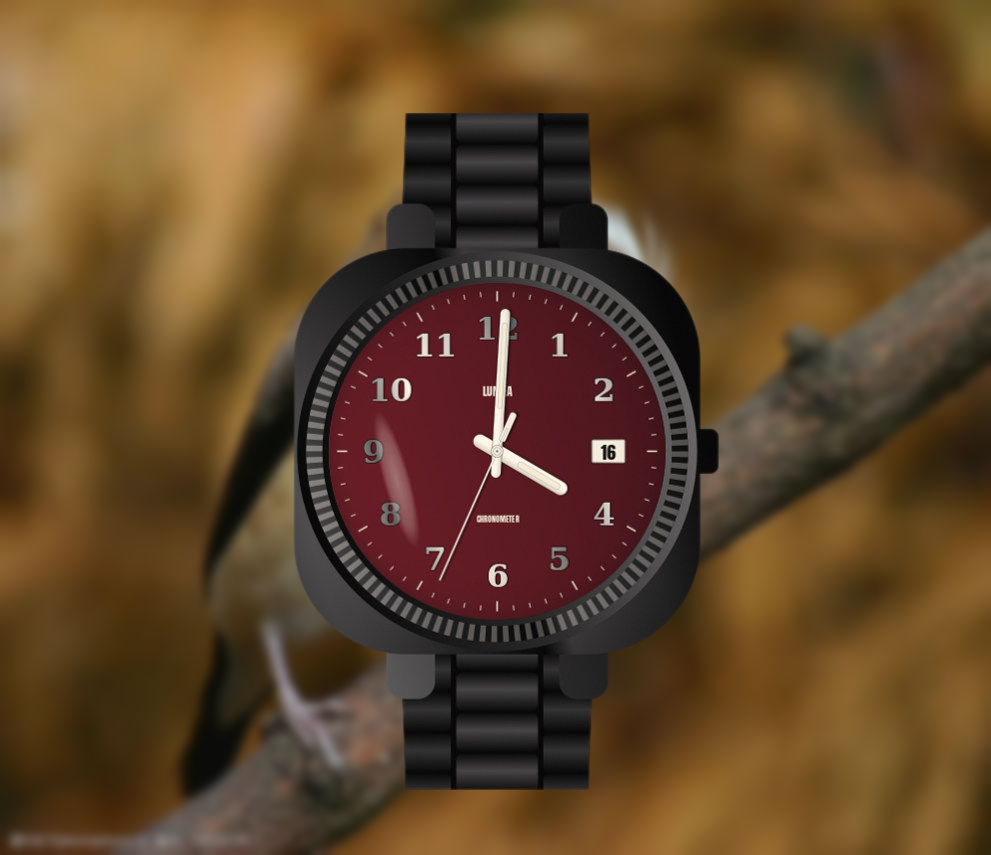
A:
4 h 00 min 34 s
